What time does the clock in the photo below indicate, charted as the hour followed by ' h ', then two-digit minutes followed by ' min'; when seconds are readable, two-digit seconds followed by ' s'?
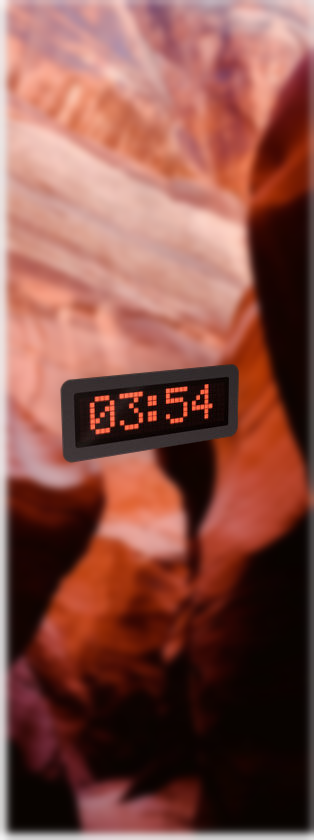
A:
3 h 54 min
